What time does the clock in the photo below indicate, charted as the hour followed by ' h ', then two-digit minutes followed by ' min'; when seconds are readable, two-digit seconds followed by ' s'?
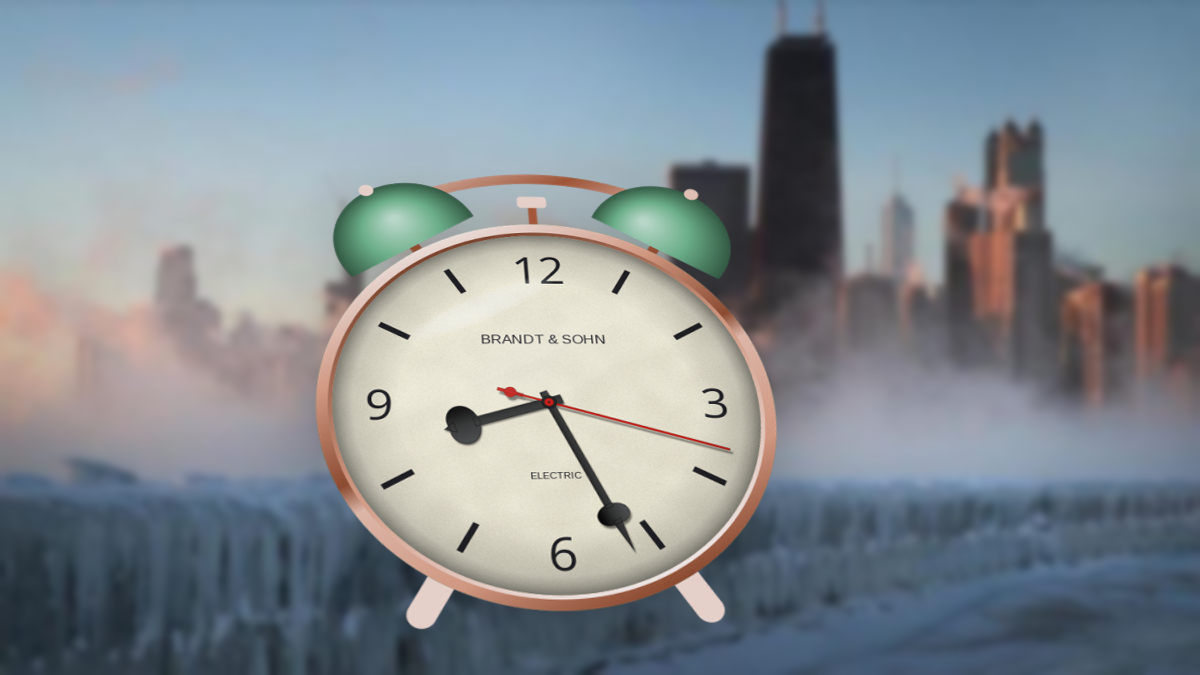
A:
8 h 26 min 18 s
